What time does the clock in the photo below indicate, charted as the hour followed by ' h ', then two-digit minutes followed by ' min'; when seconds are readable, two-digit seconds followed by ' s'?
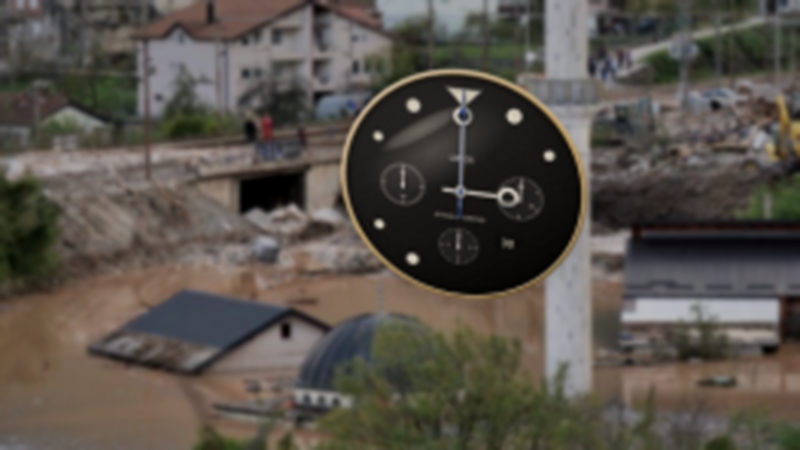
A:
3 h 00 min
